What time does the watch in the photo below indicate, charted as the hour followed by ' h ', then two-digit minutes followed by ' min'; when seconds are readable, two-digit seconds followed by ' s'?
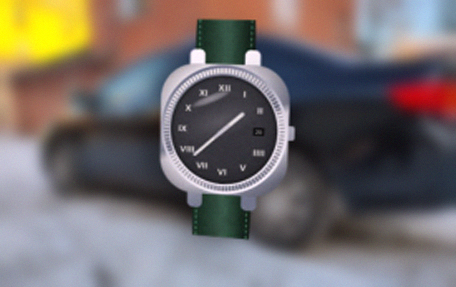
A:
1 h 38 min
